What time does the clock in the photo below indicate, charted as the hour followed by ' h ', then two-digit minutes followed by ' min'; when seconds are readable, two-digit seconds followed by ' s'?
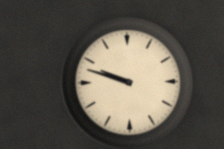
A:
9 h 48 min
